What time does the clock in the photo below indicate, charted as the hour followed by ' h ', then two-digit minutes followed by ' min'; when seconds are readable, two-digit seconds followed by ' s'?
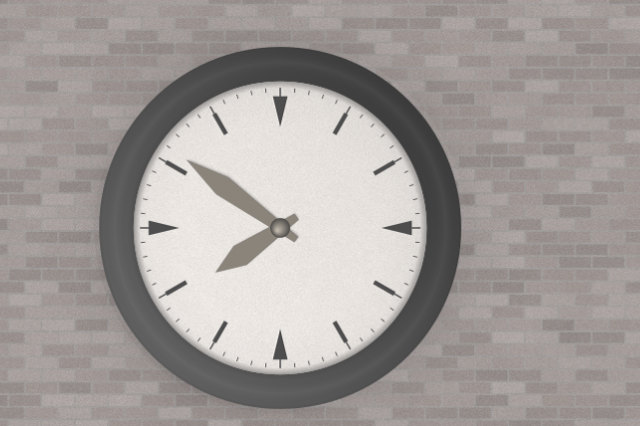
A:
7 h 51 min
